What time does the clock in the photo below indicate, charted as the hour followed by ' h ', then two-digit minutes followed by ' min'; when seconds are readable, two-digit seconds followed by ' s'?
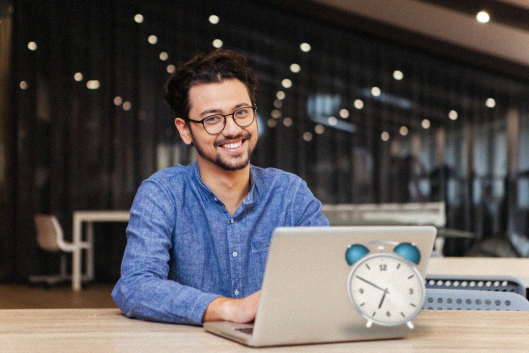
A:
6 h 50 min
